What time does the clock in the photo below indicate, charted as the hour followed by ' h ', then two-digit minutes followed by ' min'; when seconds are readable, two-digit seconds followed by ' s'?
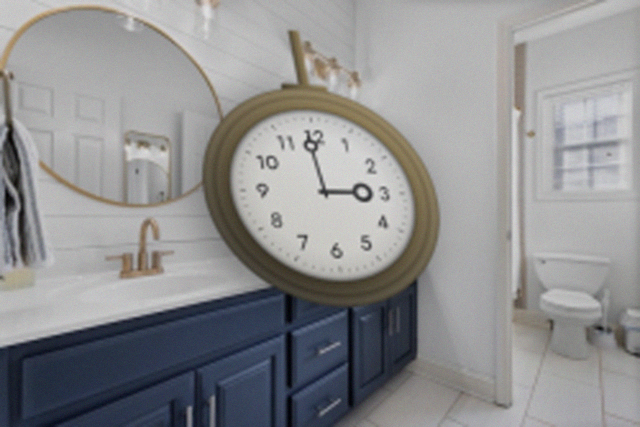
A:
2 h 59 min
